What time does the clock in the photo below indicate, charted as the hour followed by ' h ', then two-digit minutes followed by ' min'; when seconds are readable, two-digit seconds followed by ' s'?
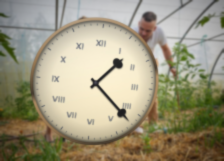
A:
1 h 22 min
